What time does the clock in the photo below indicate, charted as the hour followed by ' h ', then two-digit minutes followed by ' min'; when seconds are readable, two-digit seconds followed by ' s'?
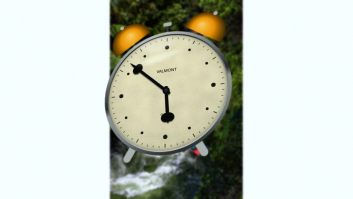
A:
5 h 52 min
